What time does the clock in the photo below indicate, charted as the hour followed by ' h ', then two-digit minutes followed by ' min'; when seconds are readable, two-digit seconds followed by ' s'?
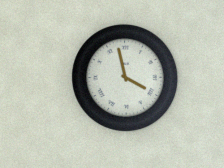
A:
3 h 58 min
